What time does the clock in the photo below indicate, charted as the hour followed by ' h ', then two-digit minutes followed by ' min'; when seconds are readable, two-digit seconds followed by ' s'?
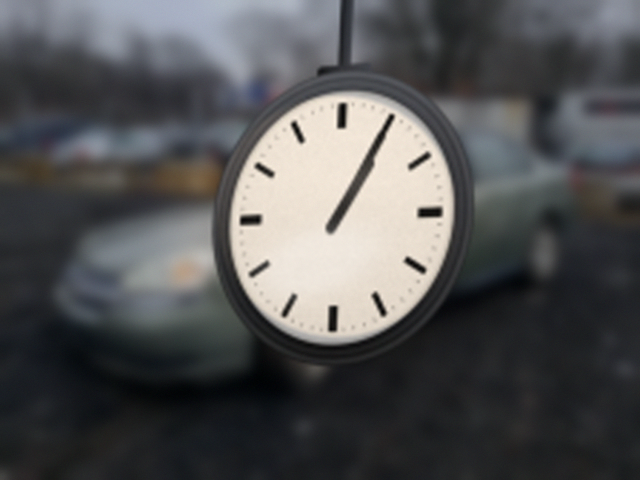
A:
1 h 05 min
